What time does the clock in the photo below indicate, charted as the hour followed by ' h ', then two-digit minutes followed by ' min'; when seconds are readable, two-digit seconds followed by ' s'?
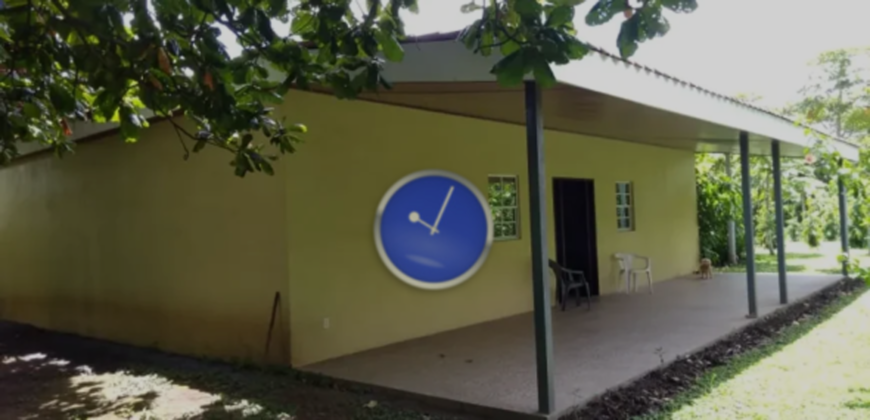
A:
10 h 04 min
